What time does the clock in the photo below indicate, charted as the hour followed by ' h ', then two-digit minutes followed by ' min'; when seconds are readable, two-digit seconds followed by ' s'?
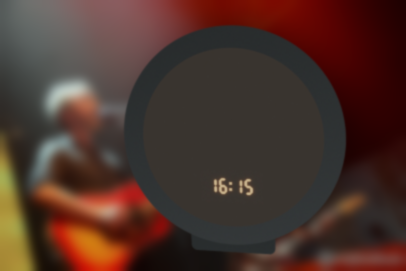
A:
16 h 15 min
